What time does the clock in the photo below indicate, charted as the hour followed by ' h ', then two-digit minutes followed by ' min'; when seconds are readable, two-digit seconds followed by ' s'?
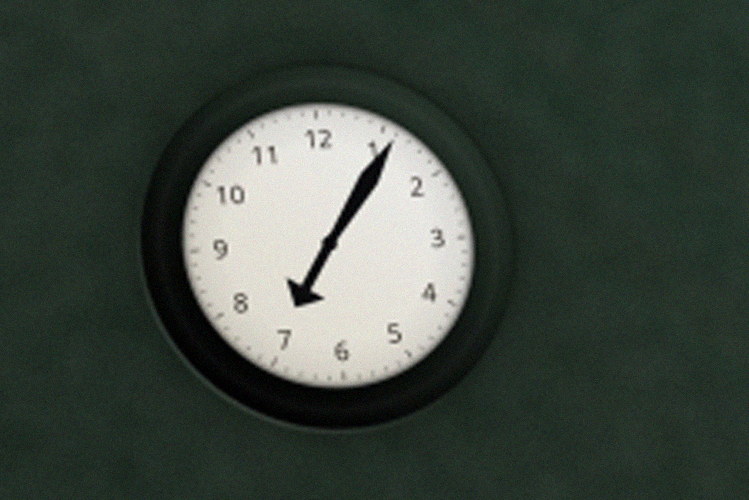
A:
7 h 06 min
